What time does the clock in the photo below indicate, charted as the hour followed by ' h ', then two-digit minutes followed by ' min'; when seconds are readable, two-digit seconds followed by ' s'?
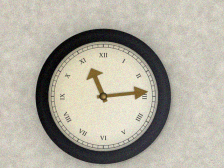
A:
11 h 14 min
